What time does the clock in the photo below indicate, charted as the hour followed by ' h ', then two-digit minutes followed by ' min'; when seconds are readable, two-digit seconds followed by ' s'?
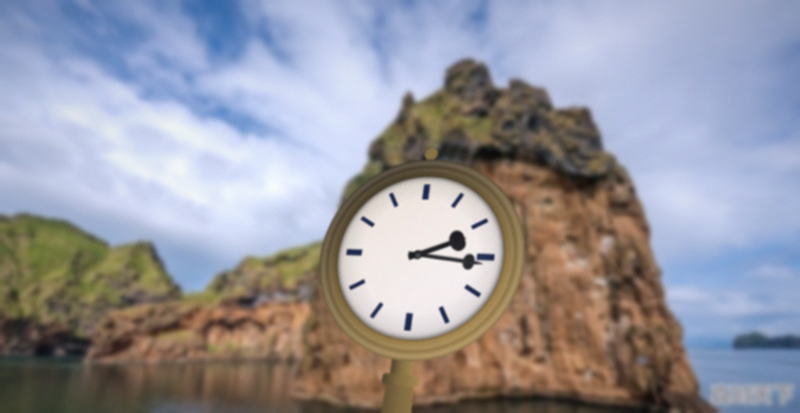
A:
2 h 16 min
